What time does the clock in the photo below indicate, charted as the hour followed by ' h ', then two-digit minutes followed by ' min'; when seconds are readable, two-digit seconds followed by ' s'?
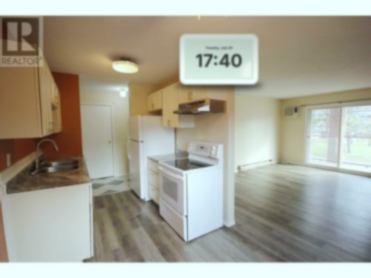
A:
17 h 40 min
